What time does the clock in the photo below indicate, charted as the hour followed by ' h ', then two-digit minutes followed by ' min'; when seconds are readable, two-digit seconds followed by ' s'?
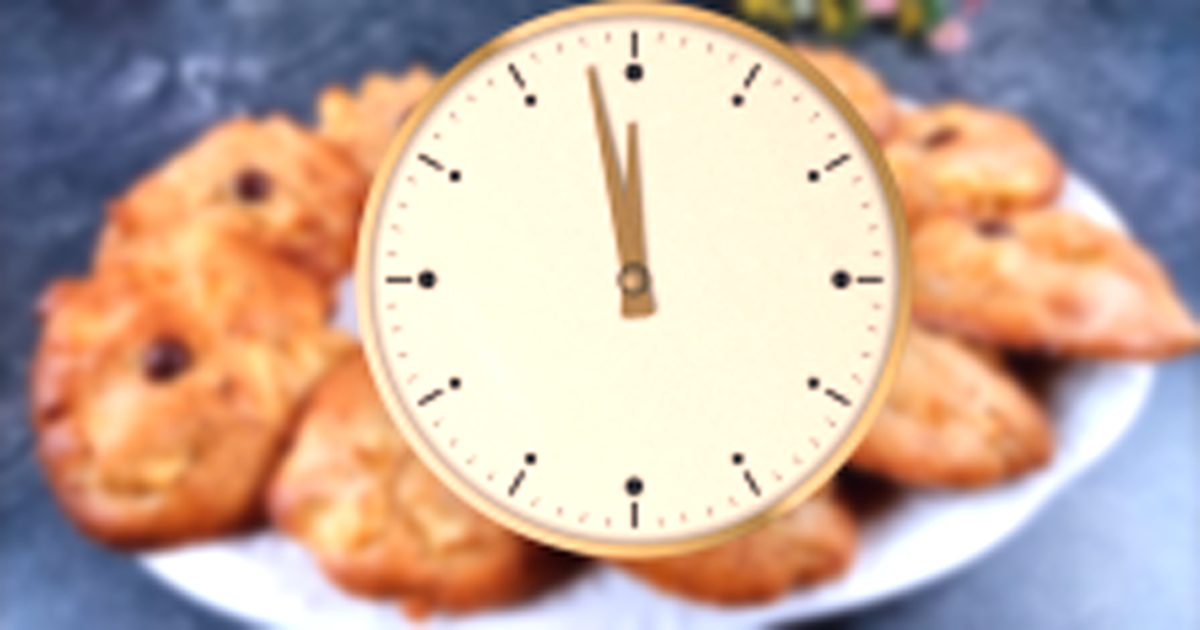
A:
11 h 58 min
